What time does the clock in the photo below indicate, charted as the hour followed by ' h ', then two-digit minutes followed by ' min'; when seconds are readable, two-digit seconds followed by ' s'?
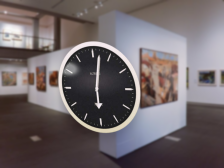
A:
6 h 02 min
